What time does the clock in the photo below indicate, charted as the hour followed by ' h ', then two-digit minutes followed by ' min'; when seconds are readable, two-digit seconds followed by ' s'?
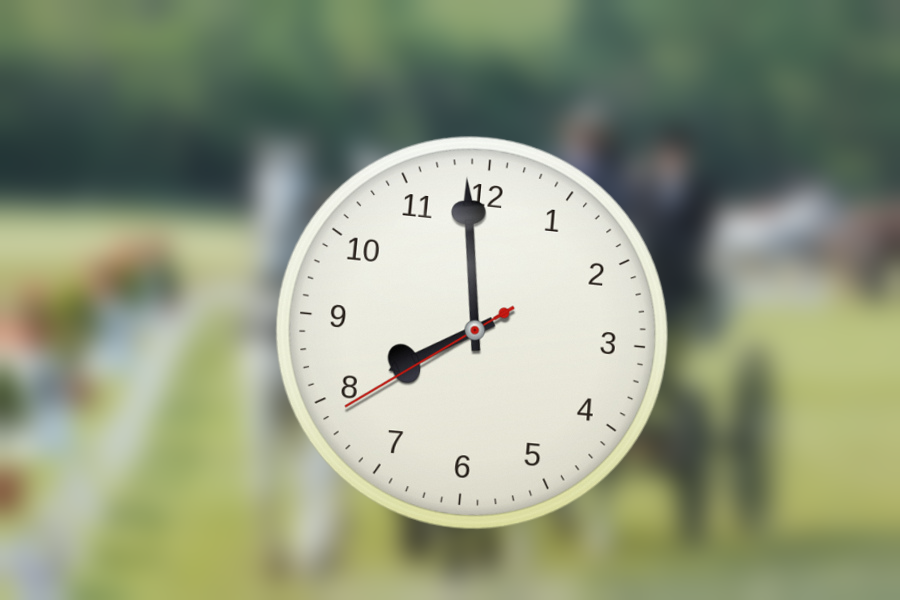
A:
7 h 58 min 39 s
